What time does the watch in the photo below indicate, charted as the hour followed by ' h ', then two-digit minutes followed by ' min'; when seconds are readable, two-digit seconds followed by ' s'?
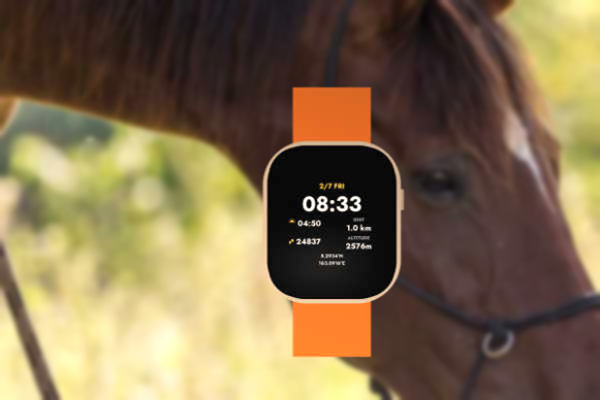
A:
8 h 33 min
